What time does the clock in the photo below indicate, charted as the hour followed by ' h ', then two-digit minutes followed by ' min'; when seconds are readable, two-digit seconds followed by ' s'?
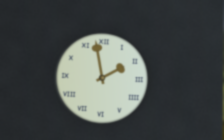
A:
1 h 58 min
